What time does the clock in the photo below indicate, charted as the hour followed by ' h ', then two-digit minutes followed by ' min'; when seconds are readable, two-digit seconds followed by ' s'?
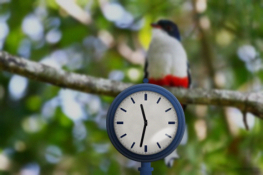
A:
11 h 32 min
